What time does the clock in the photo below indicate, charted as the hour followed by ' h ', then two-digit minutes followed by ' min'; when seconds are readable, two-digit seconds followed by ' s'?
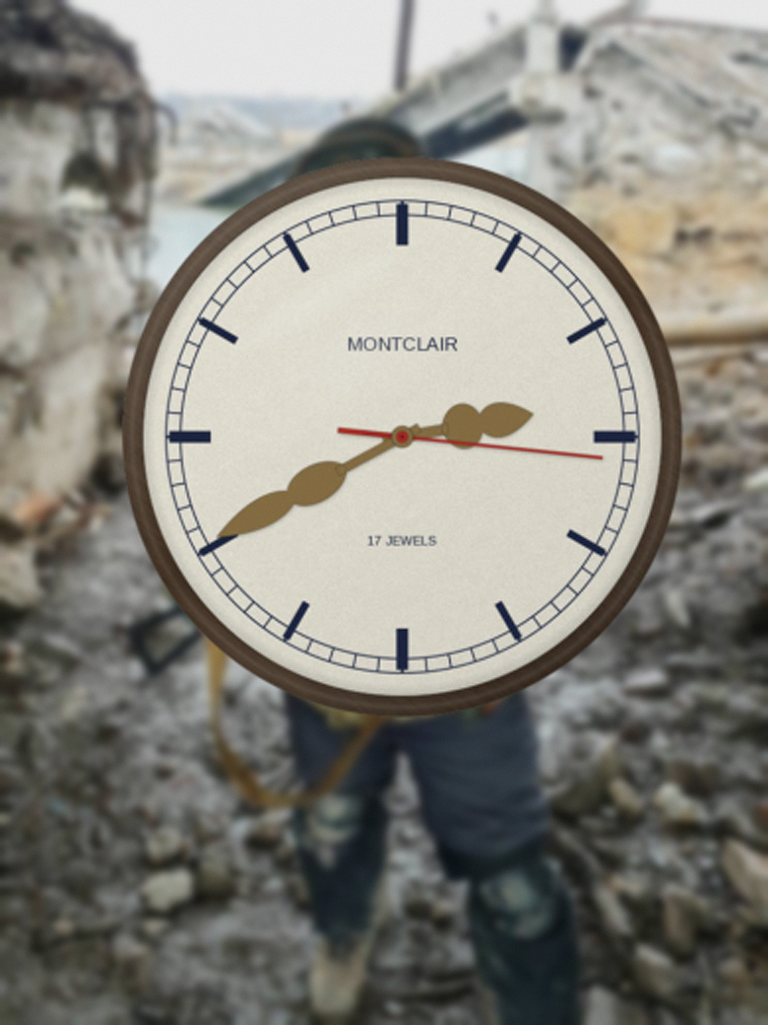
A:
2 h 40 min 16 s
